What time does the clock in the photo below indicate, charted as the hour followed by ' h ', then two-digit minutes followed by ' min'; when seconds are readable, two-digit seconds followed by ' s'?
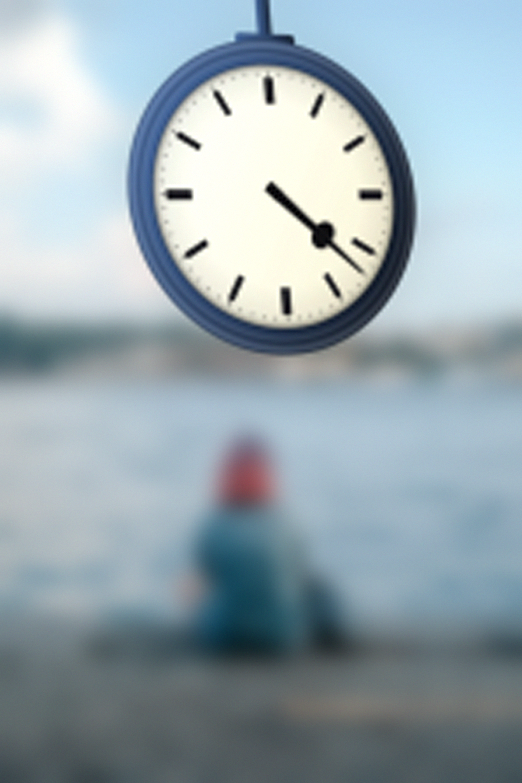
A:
4 h 22 min
